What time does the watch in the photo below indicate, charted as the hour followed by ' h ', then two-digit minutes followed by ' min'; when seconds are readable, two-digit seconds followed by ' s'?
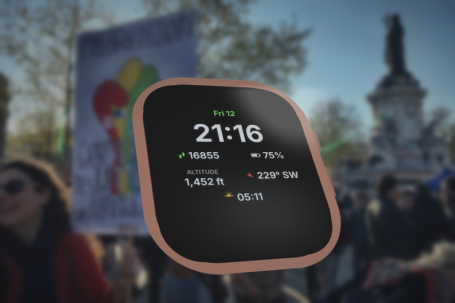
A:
21 h 16 min
